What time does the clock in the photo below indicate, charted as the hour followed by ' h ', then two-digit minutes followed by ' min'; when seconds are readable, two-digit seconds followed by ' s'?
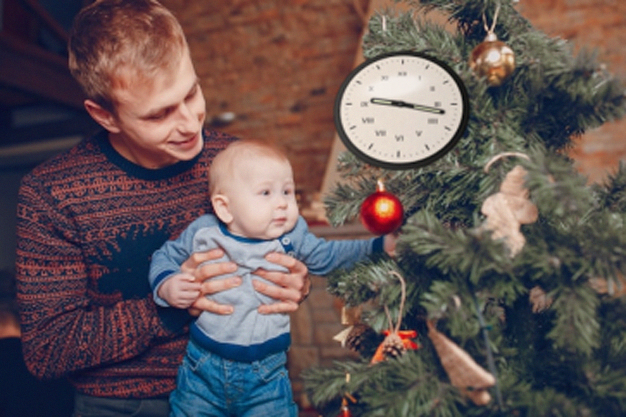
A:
9 h 17 min
